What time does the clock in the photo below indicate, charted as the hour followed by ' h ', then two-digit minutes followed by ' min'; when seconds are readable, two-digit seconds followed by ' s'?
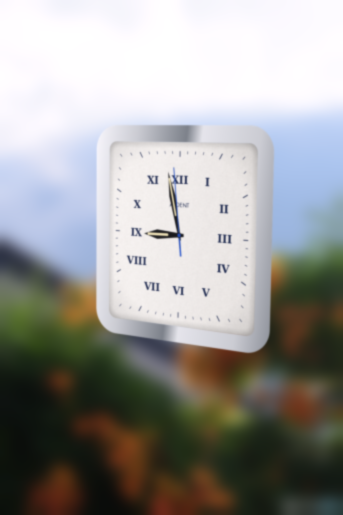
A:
8 h 57 min 59 s
